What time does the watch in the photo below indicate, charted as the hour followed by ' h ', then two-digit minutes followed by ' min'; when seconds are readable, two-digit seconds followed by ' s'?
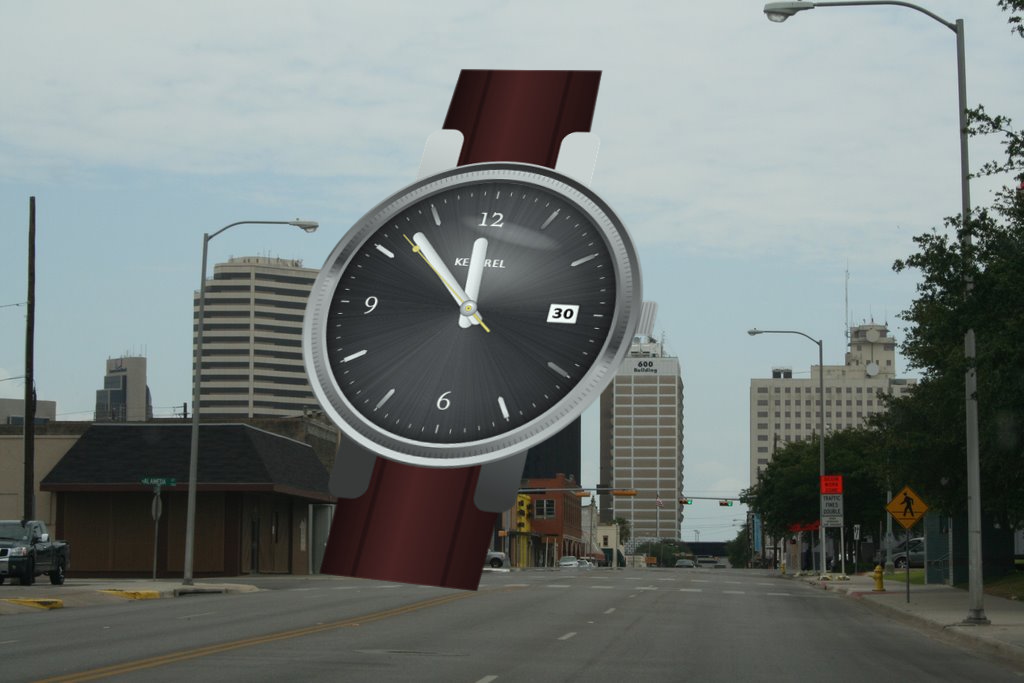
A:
11 h 52 min 52 s
